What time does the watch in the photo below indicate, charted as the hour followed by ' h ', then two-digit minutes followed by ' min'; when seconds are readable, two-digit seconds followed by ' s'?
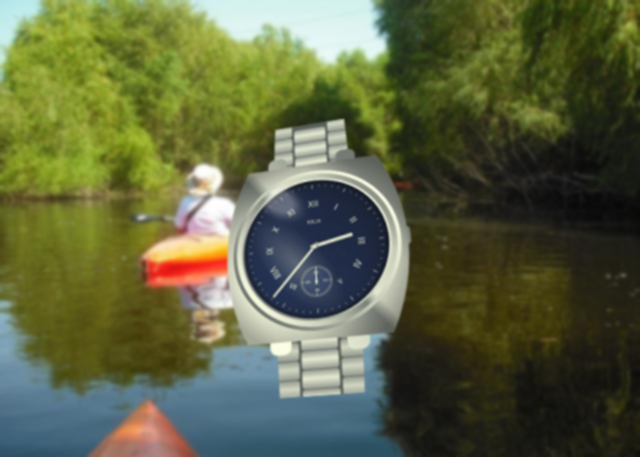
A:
2 h 37 min
